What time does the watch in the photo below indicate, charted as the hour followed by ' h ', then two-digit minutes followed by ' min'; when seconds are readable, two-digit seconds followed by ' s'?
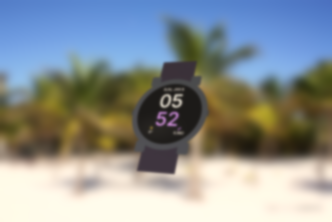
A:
5 h 52 min
